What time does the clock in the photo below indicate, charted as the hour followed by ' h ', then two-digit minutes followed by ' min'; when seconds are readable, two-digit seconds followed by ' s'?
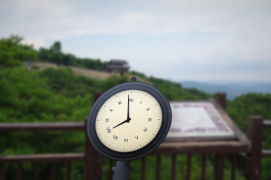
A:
7 h 59 min
